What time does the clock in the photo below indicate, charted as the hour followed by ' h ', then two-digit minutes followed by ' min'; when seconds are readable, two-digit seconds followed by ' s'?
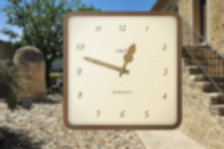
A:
12 h 48 min
